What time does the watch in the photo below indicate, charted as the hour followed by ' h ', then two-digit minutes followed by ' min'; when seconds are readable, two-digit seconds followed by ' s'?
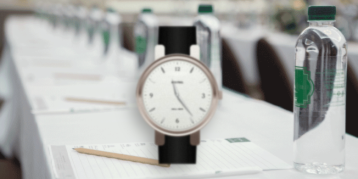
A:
11 h 24 min
